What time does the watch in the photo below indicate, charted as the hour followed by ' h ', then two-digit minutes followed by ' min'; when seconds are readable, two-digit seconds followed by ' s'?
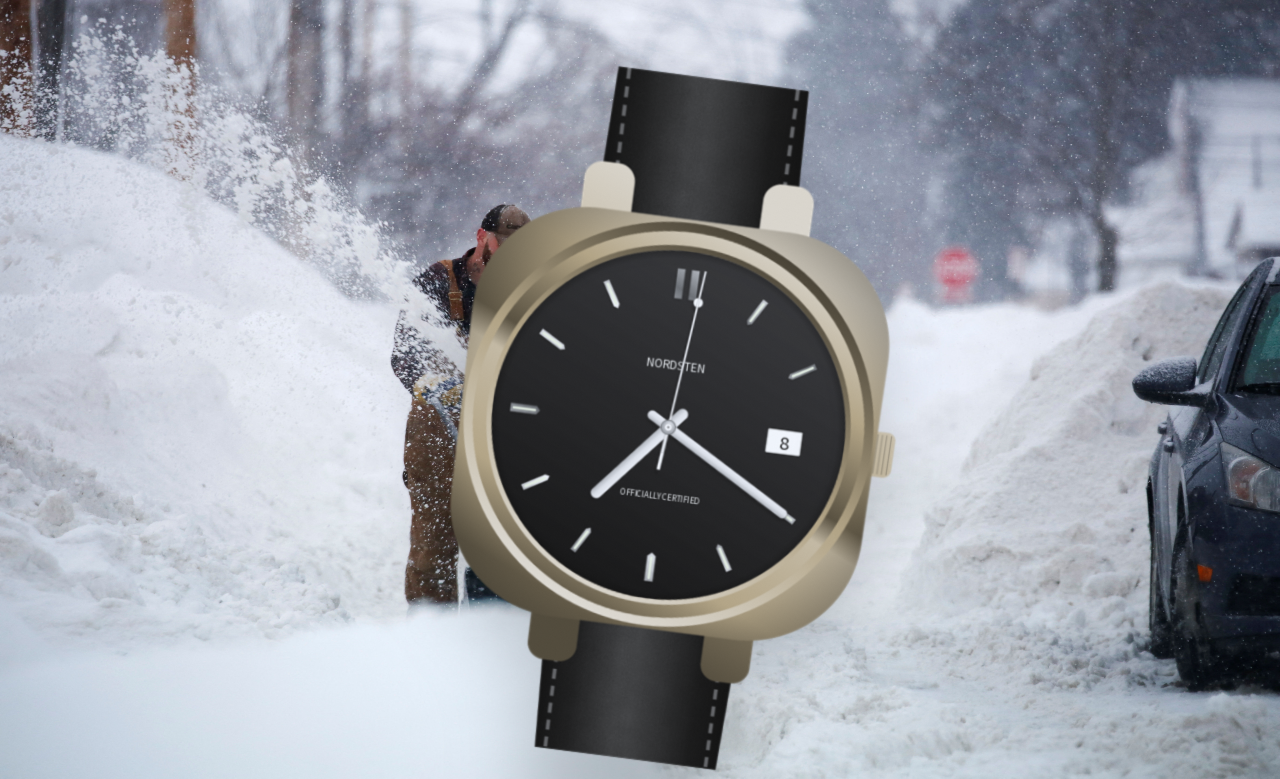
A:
7 h 20 min 01 s
